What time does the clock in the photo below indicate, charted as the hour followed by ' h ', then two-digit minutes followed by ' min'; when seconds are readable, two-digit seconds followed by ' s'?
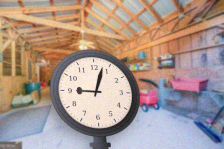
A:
9 h 03 min
